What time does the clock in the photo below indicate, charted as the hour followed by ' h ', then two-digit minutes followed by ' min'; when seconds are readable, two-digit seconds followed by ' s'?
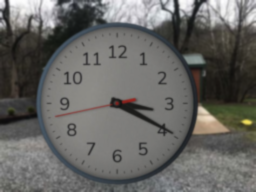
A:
3 h 19 min 43 s
